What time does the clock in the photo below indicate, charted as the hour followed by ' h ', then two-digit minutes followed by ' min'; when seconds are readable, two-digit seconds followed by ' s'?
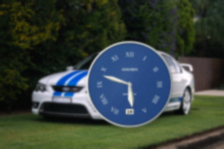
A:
5 h 48 min
